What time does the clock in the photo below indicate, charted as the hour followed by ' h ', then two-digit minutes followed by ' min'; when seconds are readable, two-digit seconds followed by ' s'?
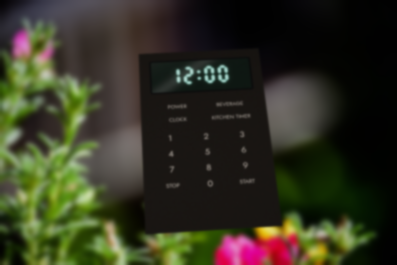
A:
12 h 00 min
